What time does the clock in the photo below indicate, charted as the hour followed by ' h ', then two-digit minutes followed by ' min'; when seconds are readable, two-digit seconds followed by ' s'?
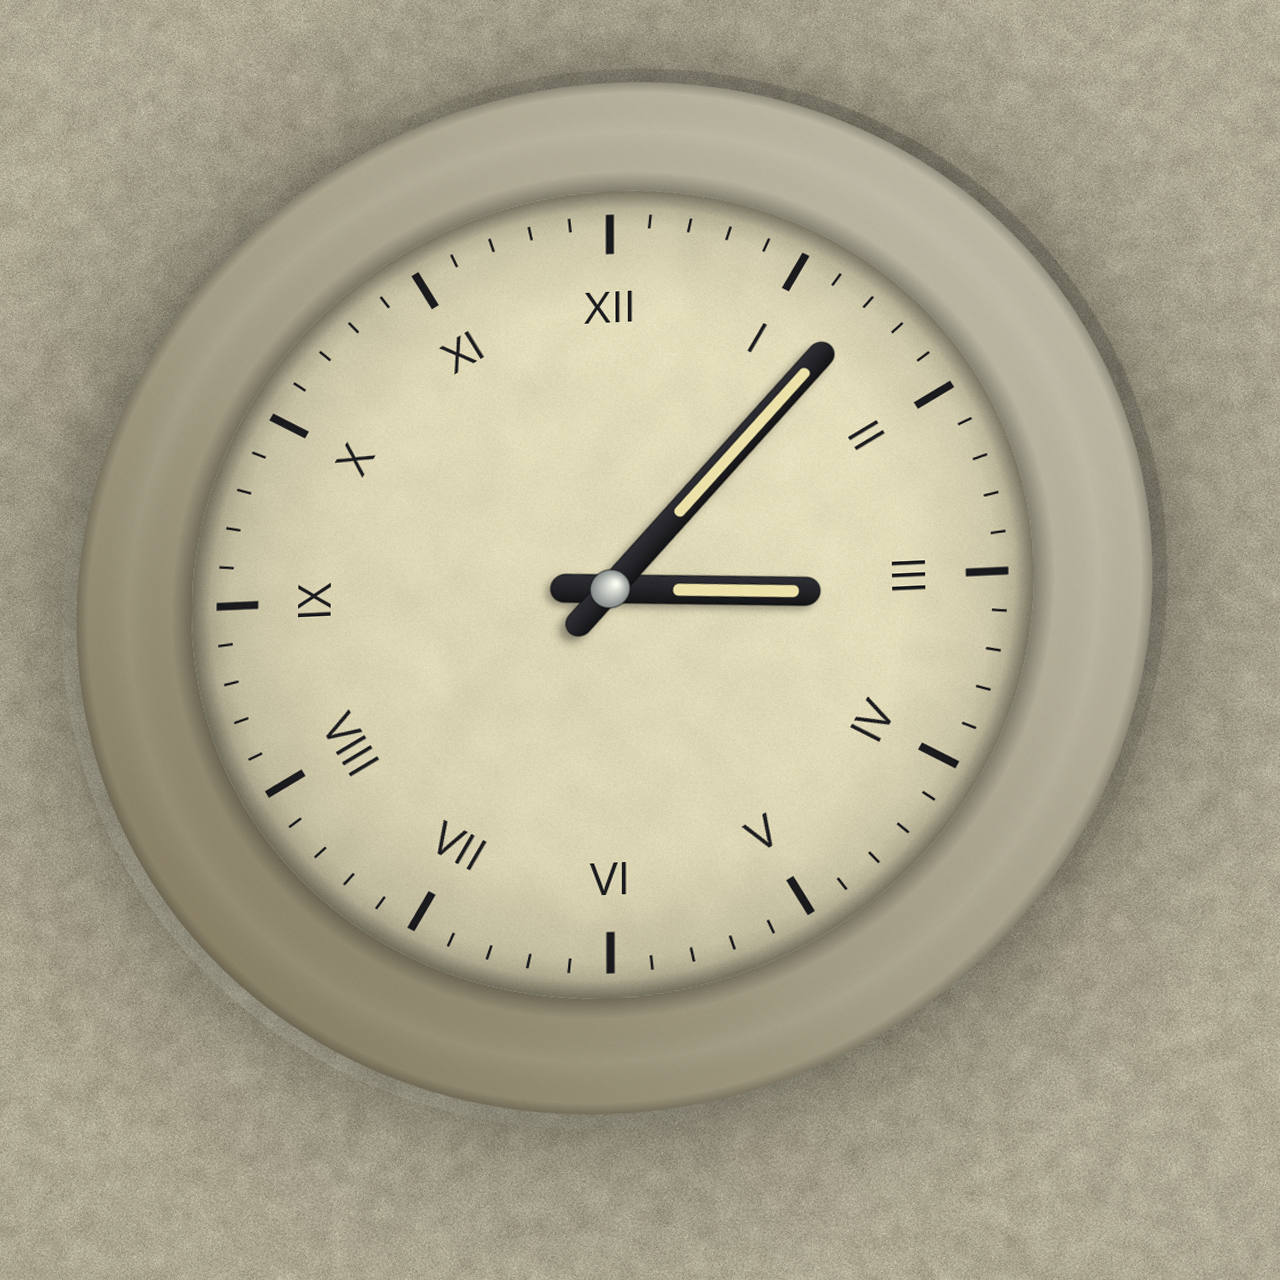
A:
3 h 07 min
